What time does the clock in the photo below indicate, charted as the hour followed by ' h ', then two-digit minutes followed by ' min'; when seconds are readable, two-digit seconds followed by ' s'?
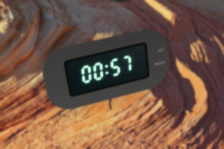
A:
0 h 57 min
